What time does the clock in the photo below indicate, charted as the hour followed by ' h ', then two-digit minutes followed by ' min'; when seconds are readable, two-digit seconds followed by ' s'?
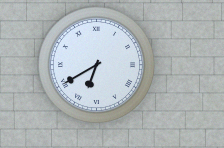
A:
6 h 40 min
